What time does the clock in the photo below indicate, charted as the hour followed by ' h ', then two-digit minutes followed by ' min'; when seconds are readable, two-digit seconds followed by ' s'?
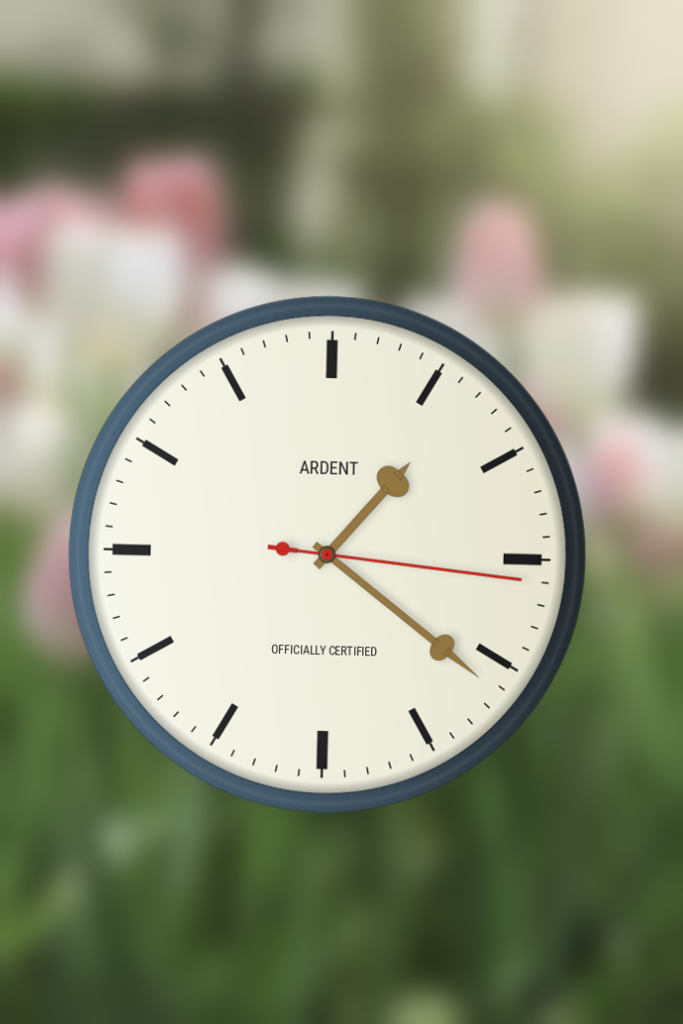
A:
1 h 21 min 16 s
